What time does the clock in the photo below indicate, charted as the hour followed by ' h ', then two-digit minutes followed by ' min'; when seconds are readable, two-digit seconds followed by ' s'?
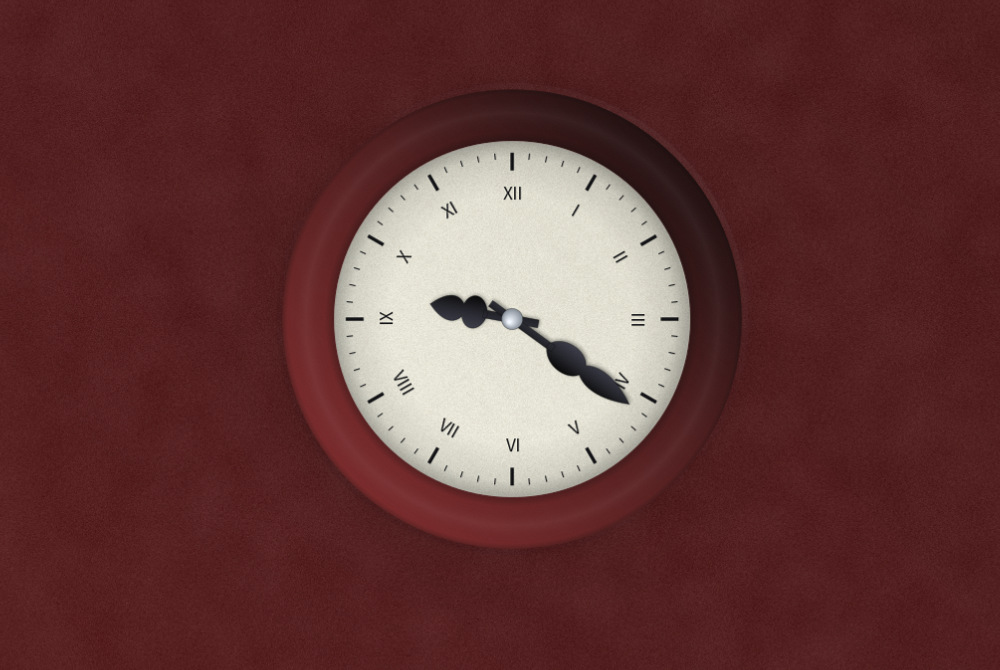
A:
9 h 21 min
